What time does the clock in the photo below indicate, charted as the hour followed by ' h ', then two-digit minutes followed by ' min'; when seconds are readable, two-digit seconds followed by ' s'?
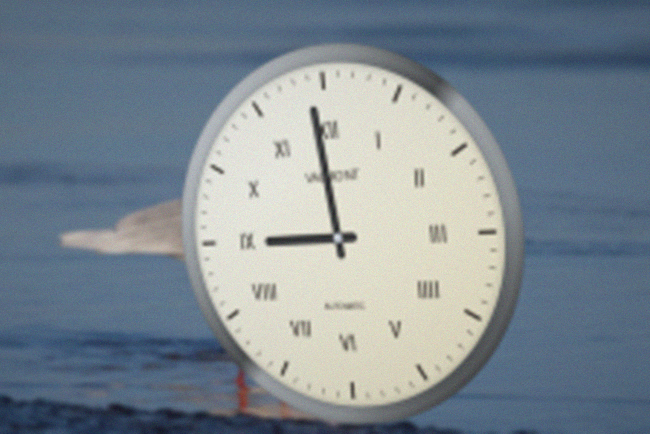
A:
8 h 59 min
